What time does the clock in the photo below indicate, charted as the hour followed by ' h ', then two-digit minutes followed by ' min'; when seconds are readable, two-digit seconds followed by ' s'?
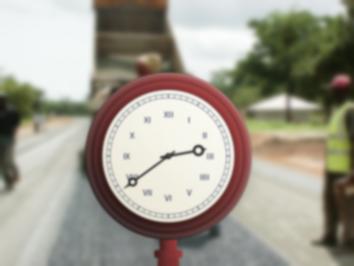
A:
2 h 39 min
